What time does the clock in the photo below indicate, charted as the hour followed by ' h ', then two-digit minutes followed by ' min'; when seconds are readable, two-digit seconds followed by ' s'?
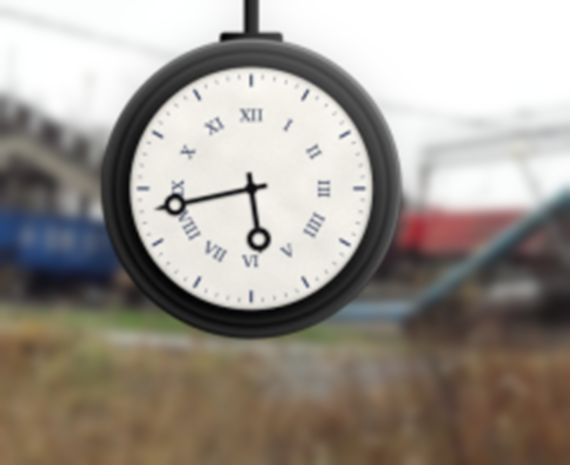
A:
5 h 43 min
